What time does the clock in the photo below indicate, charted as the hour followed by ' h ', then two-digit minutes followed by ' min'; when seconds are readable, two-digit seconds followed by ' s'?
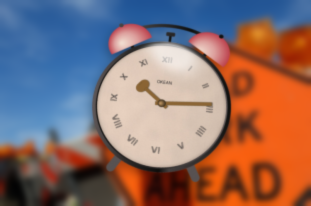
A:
10 h 14 min
